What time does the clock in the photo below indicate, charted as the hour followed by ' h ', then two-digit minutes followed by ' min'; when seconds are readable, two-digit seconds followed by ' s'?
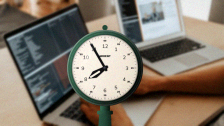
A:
7 h 55 min
